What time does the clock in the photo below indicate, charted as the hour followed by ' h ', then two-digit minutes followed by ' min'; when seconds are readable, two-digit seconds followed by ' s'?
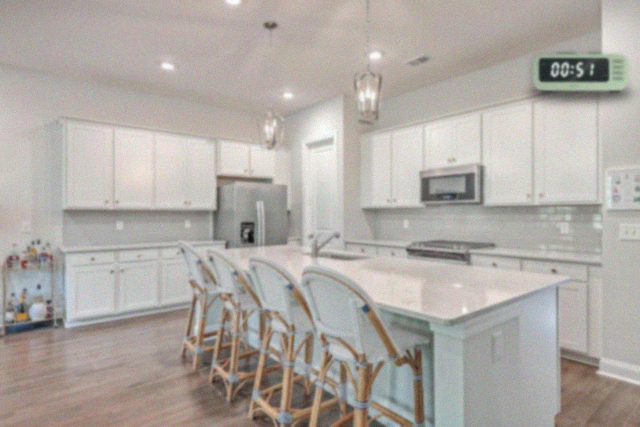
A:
0 h 51 min
